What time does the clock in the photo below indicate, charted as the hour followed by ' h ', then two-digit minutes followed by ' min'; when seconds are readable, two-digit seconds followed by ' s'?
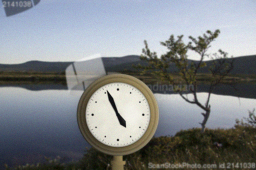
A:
4 h 56 min
